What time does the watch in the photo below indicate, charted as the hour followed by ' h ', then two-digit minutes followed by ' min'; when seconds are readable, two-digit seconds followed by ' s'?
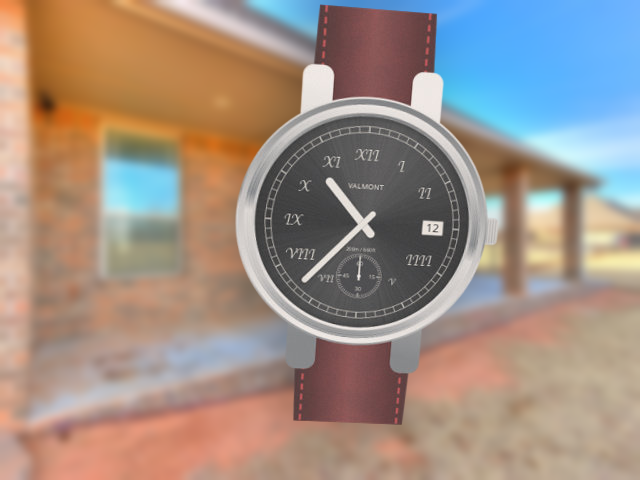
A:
10 h 37 min
